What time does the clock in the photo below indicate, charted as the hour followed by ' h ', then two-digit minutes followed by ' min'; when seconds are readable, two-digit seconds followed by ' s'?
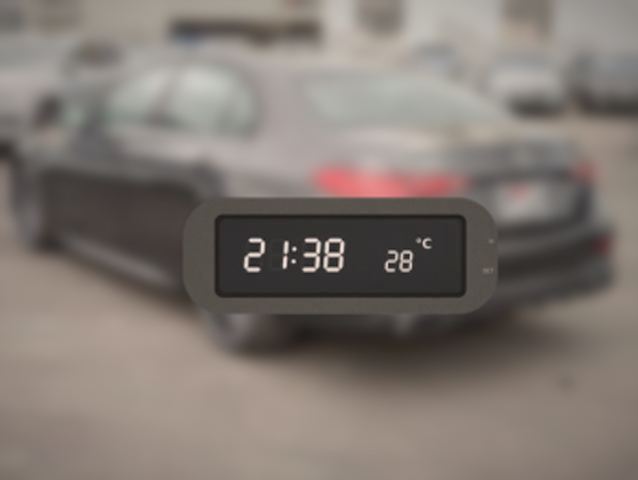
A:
21 h 38 min
